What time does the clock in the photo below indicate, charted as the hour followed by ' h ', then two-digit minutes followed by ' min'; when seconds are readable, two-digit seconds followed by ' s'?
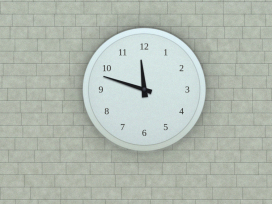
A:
11 h 48 min
